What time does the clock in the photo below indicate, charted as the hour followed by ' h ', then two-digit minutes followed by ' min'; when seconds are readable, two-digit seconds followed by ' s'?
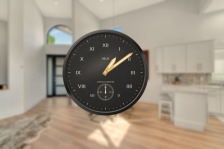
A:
1 h 09 min
